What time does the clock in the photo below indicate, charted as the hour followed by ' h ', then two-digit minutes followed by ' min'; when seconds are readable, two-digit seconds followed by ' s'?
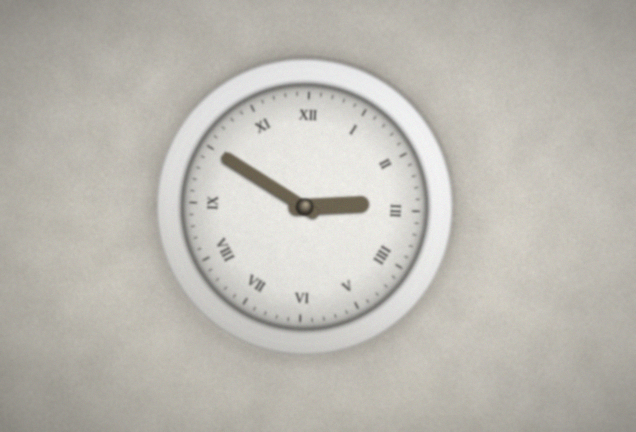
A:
2 h 50 min
